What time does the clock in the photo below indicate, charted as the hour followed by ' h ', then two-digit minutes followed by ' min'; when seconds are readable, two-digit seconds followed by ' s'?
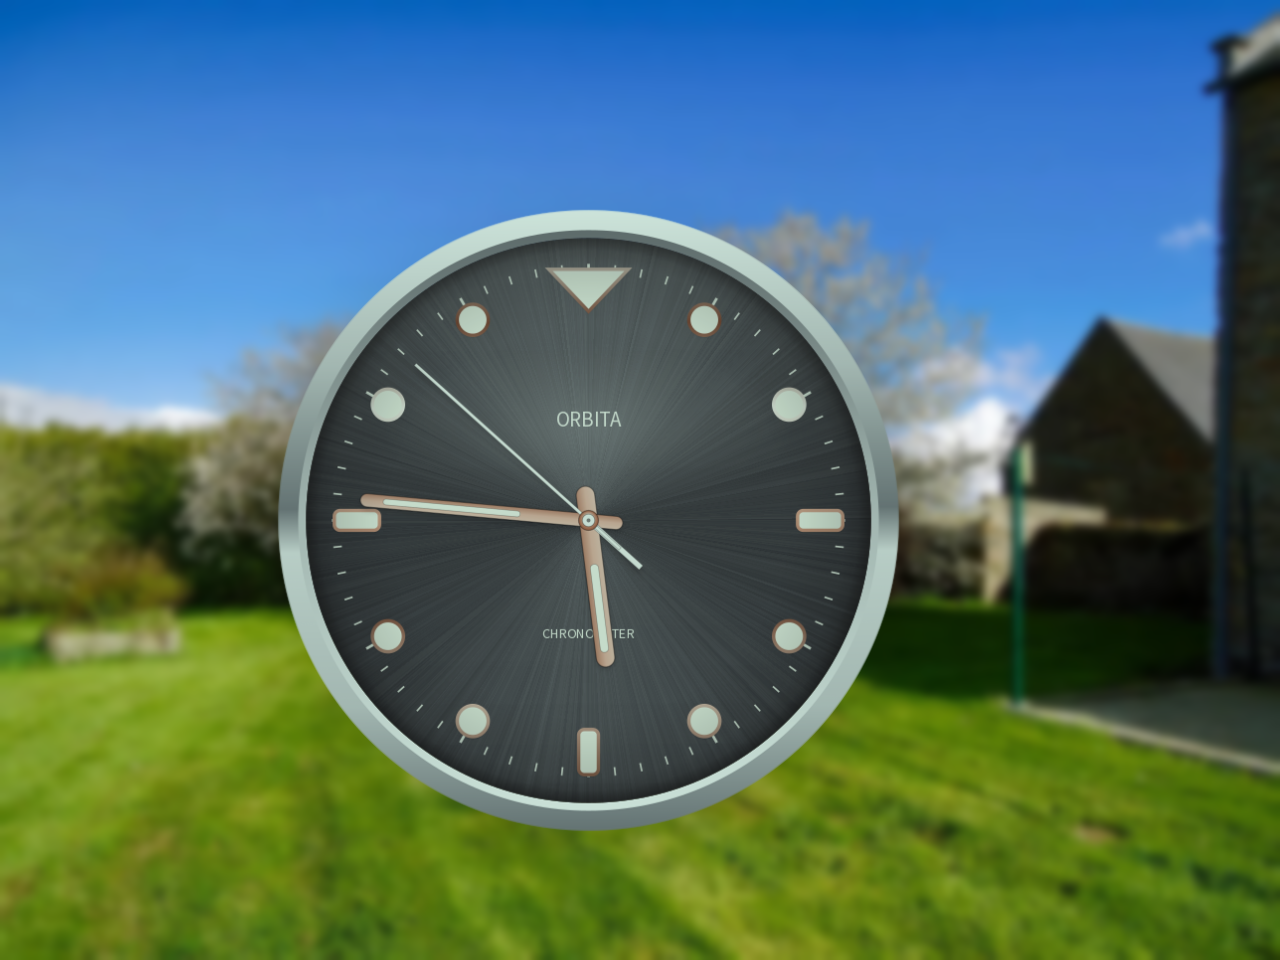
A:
5 h 45 min 52 s
